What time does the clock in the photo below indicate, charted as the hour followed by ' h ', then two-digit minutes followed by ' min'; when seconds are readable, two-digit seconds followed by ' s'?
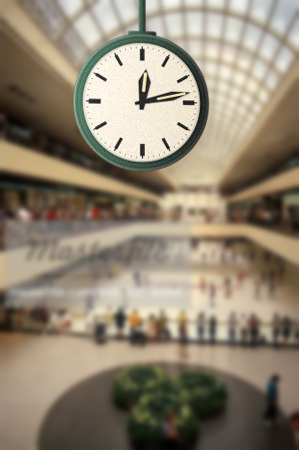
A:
12 h 13 min
